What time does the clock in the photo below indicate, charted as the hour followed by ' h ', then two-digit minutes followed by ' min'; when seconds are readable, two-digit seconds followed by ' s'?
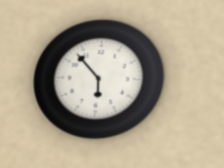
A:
5 h 53 min
